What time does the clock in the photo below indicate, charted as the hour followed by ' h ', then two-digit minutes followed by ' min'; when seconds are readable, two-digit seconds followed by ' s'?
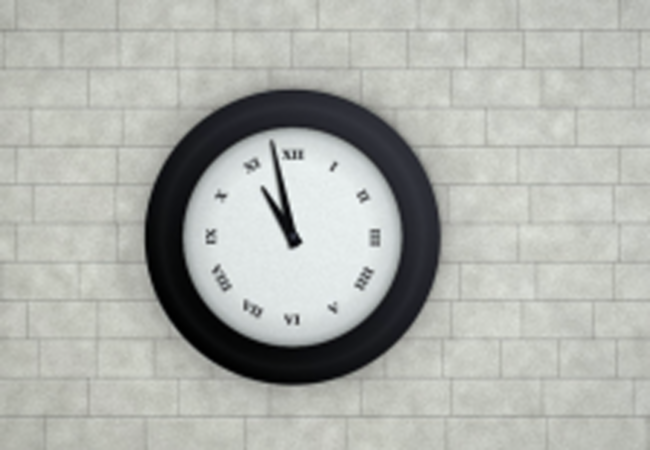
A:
10 h 58 min
